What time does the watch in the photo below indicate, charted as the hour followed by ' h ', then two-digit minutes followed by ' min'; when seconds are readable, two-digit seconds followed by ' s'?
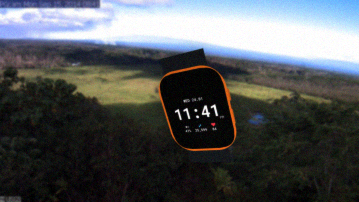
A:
11 h 41 min
